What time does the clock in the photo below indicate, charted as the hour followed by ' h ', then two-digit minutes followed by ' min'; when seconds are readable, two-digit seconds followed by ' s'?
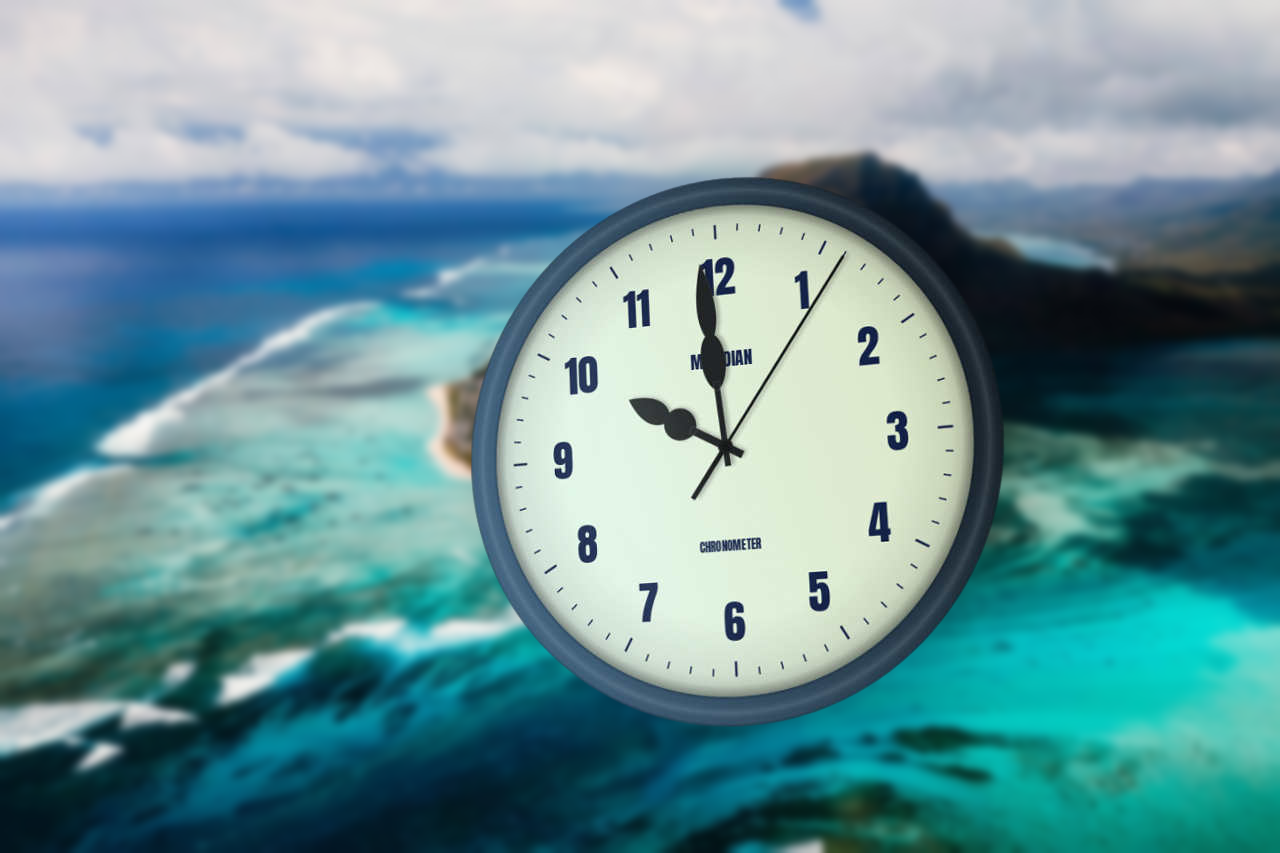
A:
9 h 59 min 06 s
